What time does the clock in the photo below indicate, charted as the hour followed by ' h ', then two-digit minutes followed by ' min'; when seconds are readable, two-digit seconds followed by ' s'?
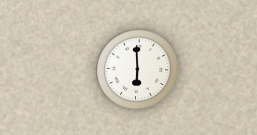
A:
5 h 59 min
